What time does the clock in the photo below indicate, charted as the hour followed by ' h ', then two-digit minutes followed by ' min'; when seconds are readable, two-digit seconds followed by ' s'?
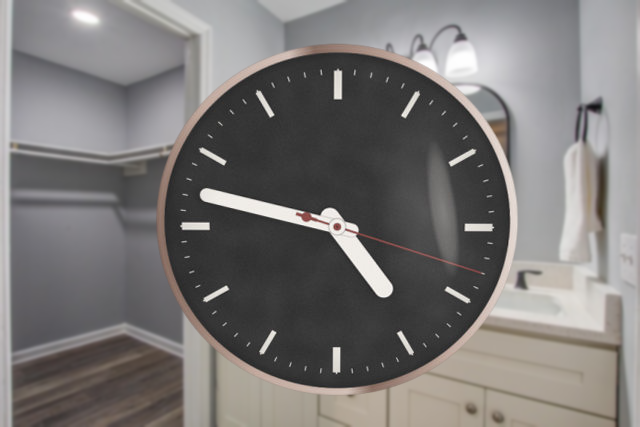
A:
4 h 47 min 18 s
